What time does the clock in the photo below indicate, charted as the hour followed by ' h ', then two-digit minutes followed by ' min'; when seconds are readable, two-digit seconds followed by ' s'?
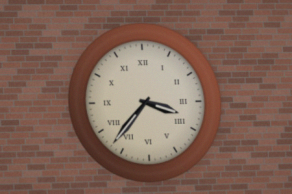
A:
3 h 37 min
